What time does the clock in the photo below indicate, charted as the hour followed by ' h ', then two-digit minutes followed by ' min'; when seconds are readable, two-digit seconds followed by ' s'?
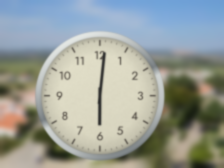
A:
6 h 01 min
